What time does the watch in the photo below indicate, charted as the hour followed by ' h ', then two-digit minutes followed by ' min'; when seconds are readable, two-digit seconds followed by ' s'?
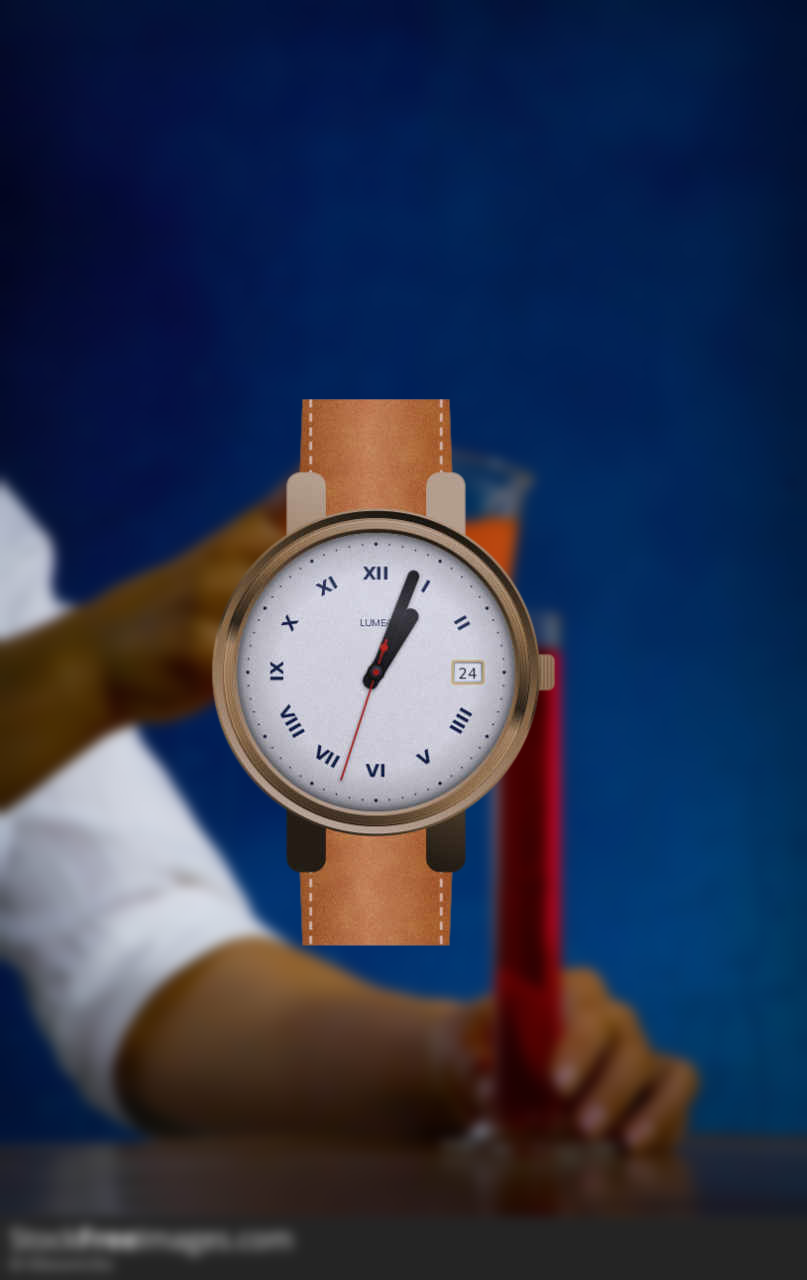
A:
1 h 03 min 33 s
